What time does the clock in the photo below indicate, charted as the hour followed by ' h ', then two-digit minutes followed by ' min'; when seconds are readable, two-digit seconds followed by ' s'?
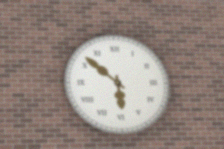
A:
5 h 52 min
